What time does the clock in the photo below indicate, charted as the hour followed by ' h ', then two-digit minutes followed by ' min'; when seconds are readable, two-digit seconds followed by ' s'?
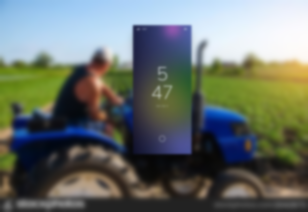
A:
5 h 47 min
